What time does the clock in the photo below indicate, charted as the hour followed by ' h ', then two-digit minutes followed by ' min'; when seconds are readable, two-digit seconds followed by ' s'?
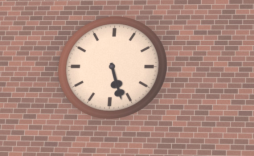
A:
5 h 27 min
